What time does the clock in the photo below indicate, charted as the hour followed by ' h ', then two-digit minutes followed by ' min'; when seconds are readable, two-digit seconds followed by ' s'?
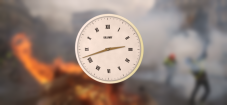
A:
2 h 42 min
